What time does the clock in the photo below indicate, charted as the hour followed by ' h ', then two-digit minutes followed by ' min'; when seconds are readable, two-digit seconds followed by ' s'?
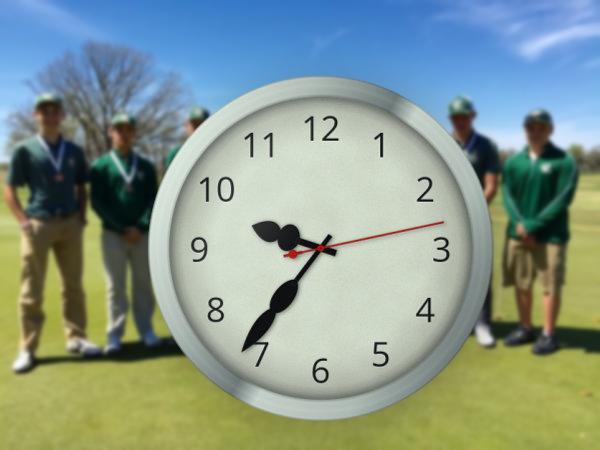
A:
9 h 36 min 13 s
